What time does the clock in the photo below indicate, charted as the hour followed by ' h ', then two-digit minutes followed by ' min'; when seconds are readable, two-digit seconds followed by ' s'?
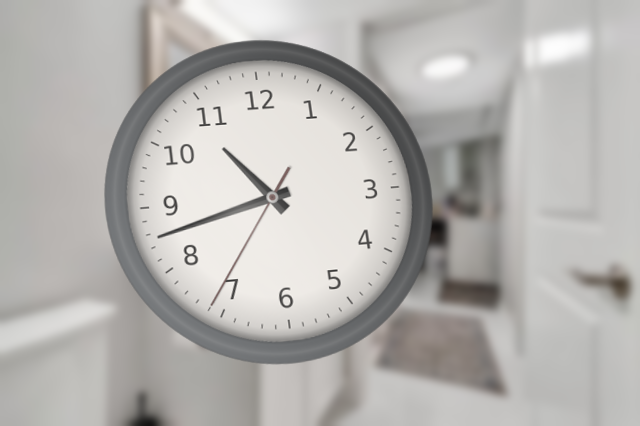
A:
10 h 42 min 36 s
